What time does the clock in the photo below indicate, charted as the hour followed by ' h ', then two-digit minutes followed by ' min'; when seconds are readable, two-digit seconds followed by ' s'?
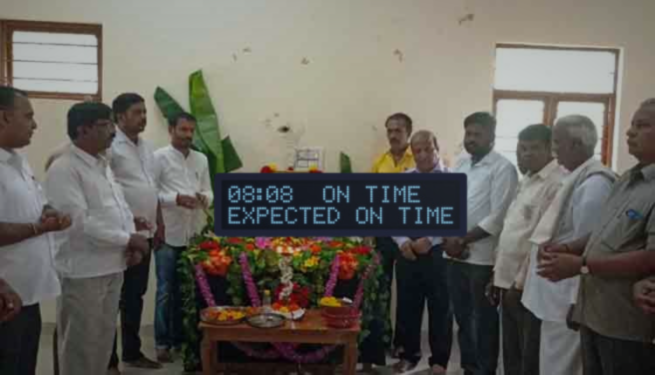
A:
8 h 08 min
